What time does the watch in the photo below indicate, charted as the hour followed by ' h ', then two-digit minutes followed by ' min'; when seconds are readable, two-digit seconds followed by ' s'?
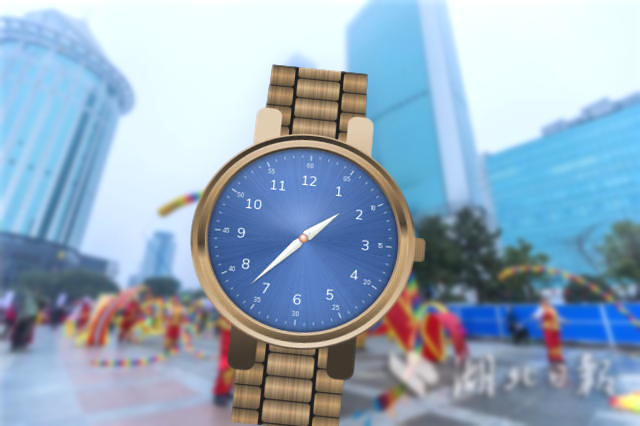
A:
1 h 37 min
